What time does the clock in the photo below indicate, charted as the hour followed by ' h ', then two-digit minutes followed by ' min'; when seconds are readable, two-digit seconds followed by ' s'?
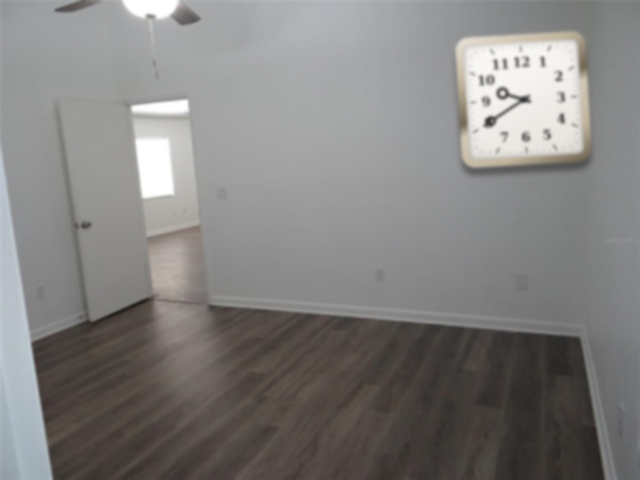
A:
9 h 40 min
